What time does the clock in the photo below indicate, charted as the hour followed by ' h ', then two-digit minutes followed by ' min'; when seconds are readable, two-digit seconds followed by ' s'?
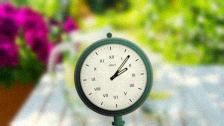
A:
2 h 07 min
